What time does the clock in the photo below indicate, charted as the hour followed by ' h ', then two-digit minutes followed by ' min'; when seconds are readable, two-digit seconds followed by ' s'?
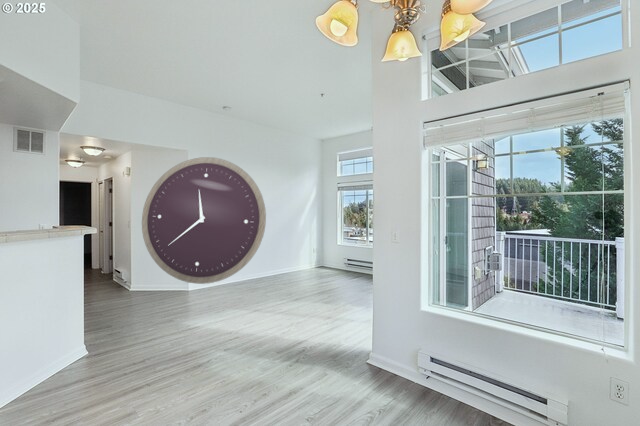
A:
11 h 38 min
